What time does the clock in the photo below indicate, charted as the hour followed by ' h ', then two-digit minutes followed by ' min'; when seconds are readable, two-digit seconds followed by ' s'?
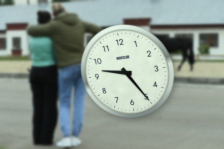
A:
9 h 25 min
